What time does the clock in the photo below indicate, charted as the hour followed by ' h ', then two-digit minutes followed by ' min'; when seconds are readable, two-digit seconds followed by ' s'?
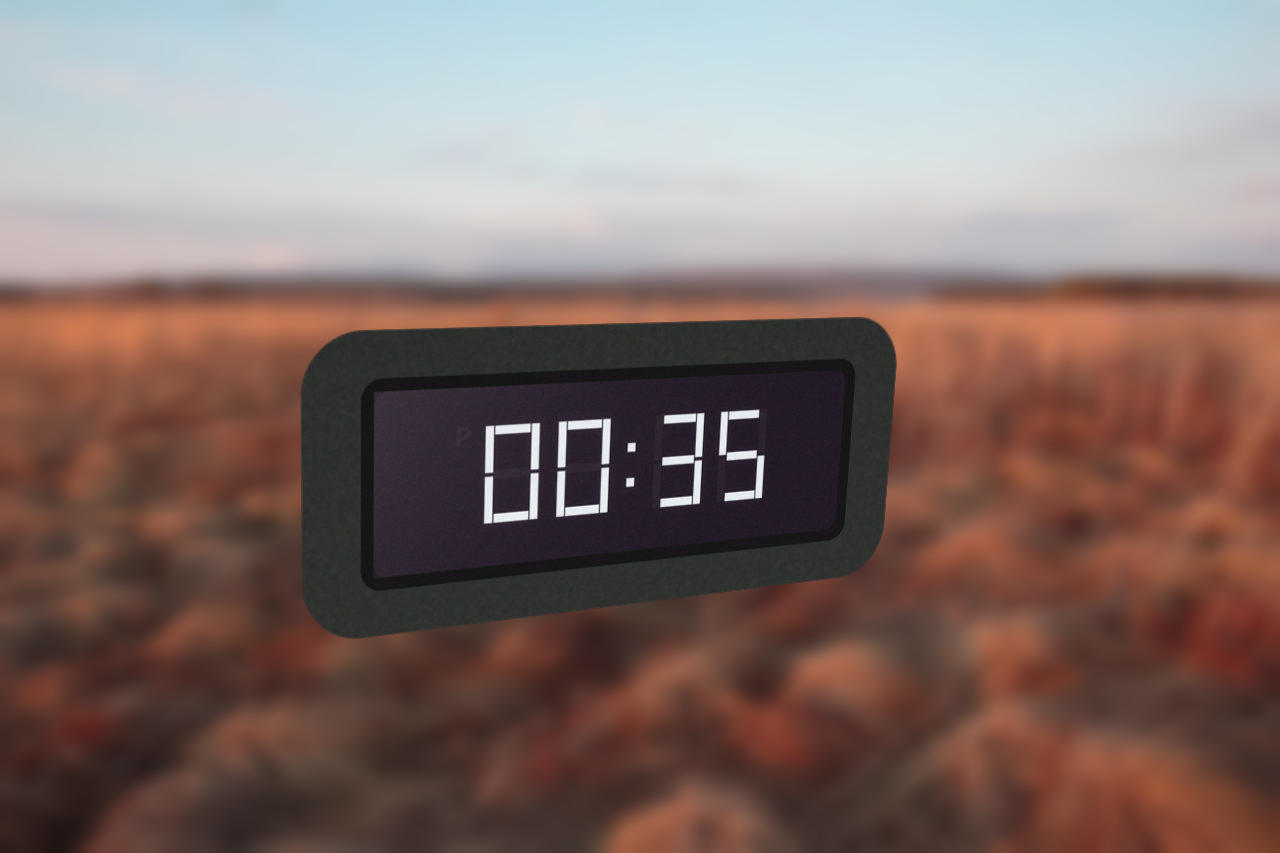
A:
0 h 35 min
